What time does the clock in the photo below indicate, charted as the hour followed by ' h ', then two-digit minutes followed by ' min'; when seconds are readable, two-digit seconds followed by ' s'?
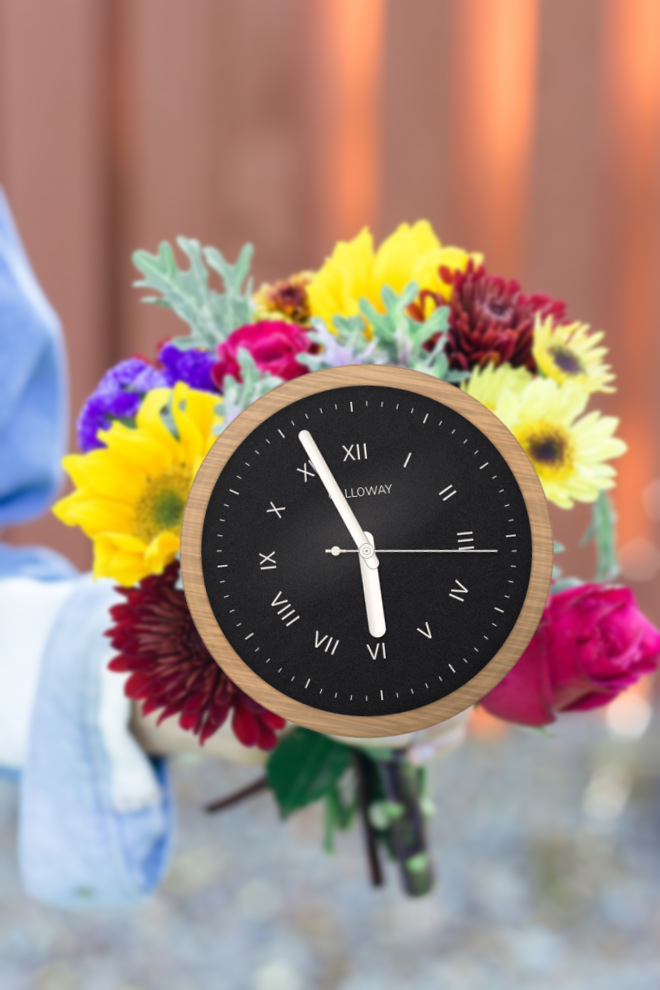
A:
5 h 56 min 16 s
